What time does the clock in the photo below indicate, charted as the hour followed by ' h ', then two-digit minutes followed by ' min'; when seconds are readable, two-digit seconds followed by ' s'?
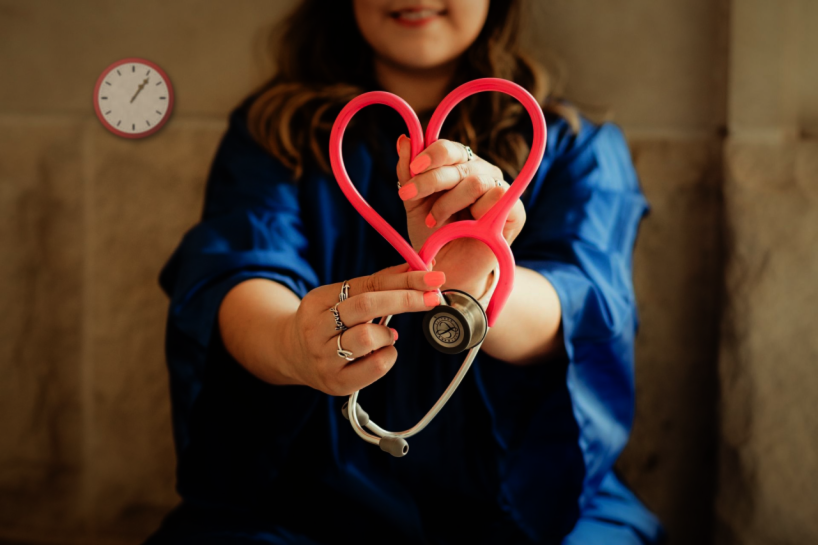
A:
1 h 06 min
